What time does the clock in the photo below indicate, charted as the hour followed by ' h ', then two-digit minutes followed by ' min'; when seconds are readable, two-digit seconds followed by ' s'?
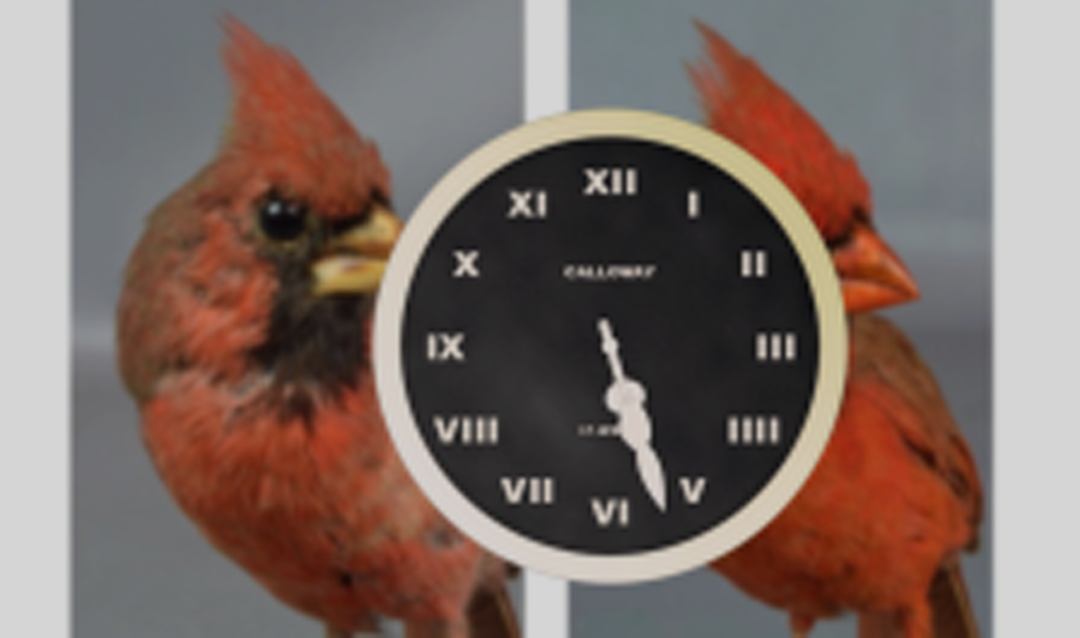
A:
5 h 27 min
